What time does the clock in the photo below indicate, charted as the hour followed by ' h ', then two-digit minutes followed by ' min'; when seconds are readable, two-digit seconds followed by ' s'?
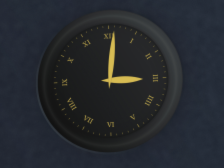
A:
3 h 01 min
